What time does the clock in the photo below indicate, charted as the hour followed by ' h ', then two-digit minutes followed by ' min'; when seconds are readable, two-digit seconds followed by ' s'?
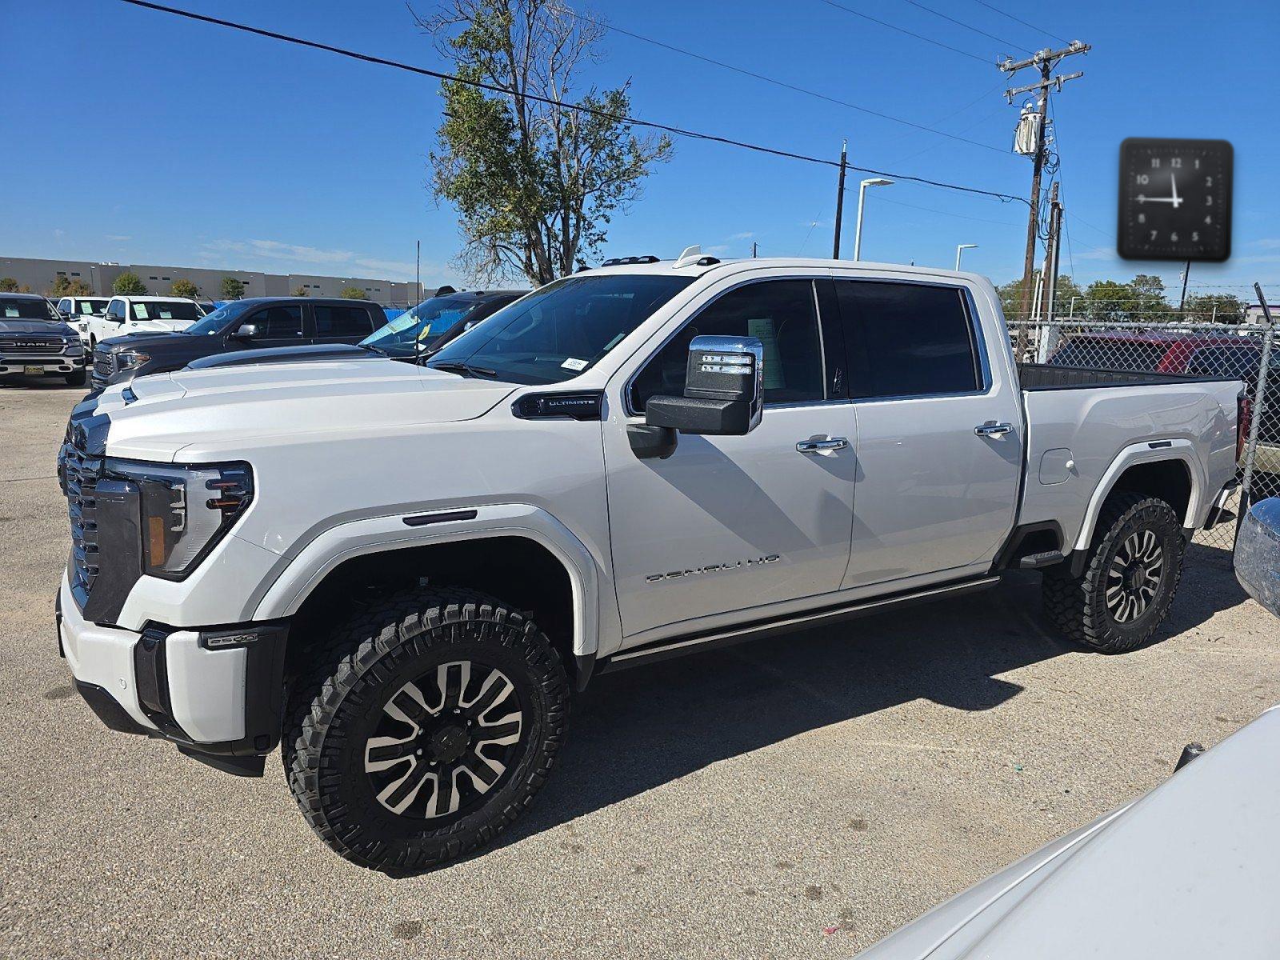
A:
11 h 45 min
